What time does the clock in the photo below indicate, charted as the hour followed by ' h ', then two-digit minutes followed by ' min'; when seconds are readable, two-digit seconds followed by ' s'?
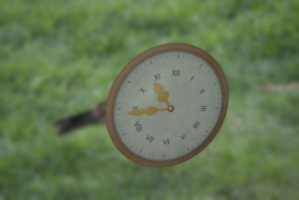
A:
10 h 44 min
